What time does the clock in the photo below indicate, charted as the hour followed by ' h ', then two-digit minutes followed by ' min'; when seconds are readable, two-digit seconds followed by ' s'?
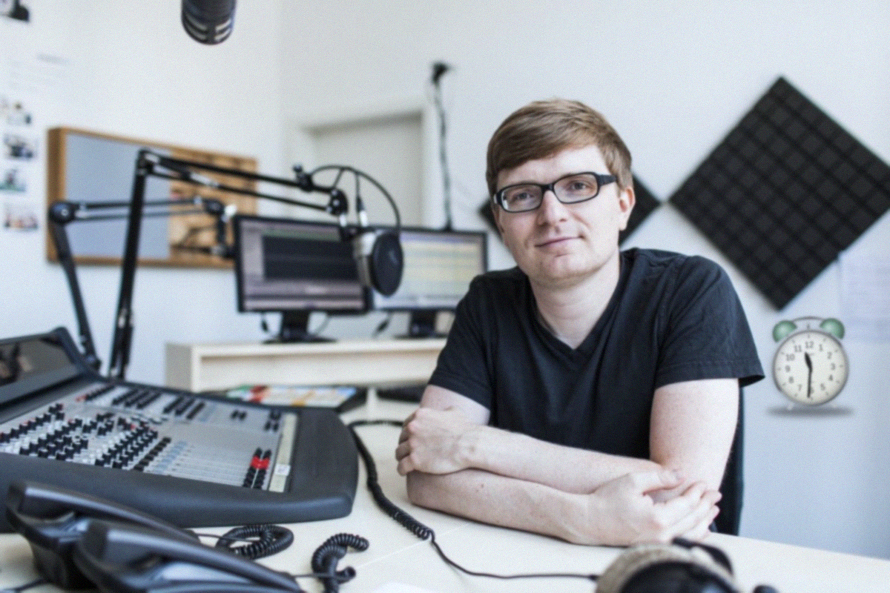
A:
11 h 31 min
